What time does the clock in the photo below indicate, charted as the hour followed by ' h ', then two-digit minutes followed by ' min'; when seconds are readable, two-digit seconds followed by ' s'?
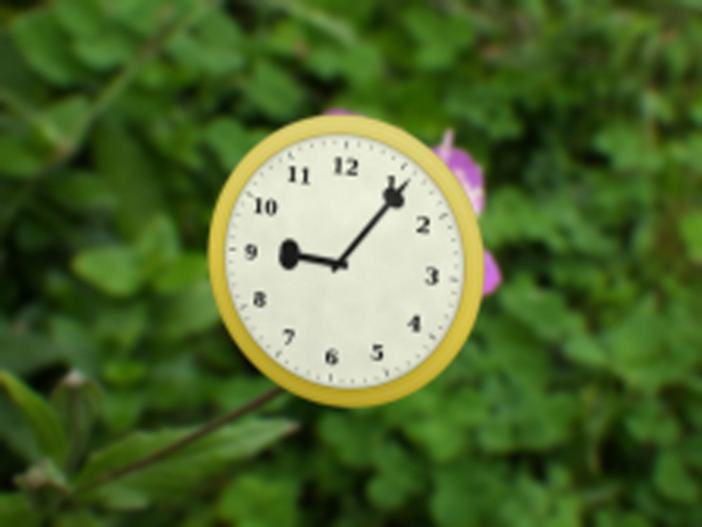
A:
9 h 06 min
